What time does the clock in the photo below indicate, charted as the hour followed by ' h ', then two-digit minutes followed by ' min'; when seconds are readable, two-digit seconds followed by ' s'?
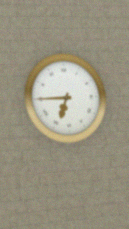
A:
6 h 45 min
